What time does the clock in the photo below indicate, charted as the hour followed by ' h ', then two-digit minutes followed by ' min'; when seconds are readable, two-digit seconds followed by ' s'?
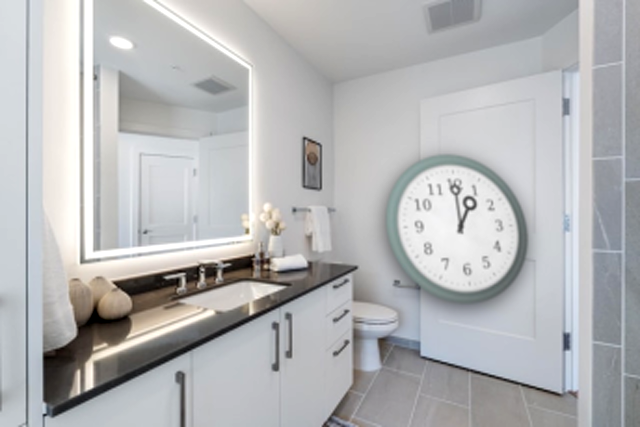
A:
1 h 00 min
